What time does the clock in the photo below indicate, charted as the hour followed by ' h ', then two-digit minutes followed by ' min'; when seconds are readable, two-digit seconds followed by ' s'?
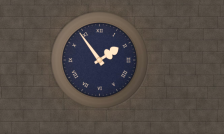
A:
1 h 54 min
